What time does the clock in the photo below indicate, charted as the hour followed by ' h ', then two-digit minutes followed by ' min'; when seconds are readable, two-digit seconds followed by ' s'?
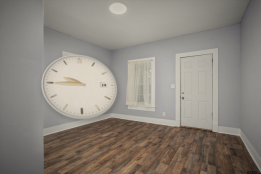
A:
9 h 45 min
